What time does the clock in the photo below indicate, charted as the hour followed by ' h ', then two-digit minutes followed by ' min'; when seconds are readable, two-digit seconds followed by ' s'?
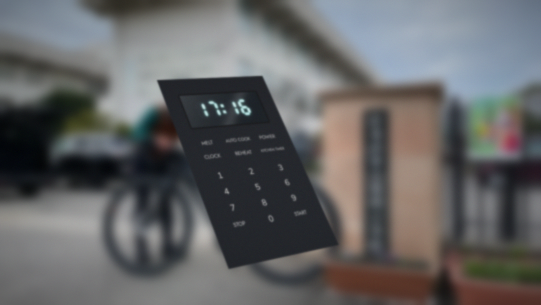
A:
17 h 16 min
